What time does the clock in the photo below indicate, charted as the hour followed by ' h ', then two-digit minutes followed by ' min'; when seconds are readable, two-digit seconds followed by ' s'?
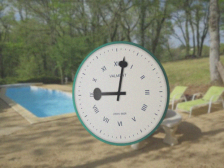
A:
9 h 02 min
